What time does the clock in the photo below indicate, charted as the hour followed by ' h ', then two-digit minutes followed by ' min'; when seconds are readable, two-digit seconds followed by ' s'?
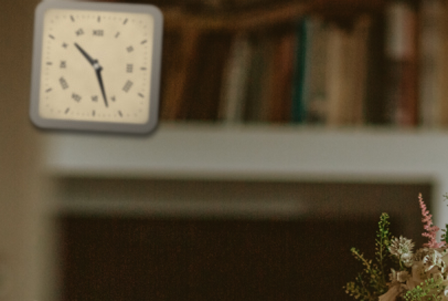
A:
10 h 27 min
